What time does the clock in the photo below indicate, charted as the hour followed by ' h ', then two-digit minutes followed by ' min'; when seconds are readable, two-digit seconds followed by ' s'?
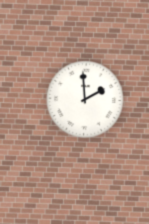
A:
1 h 59 min
